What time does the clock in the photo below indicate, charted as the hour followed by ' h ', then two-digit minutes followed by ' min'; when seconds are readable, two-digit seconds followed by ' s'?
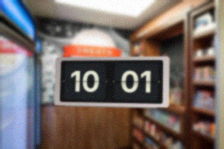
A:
10 h 01 min
